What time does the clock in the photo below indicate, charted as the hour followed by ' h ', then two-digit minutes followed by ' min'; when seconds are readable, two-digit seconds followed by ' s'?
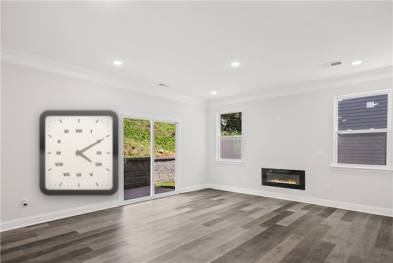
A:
4 h 10 min
